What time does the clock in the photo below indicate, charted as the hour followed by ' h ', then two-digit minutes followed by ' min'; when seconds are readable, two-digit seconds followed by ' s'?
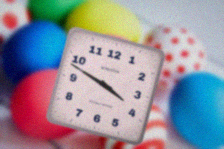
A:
3 h 48 min
